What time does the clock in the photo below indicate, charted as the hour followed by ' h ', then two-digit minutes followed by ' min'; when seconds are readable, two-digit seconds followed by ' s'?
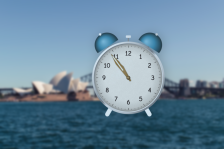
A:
10 h 54 min
